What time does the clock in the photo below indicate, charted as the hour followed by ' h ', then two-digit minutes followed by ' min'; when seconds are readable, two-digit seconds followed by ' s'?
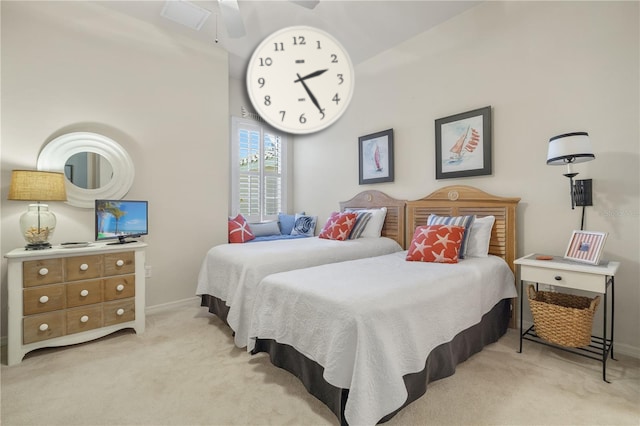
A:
2 h 25 min
